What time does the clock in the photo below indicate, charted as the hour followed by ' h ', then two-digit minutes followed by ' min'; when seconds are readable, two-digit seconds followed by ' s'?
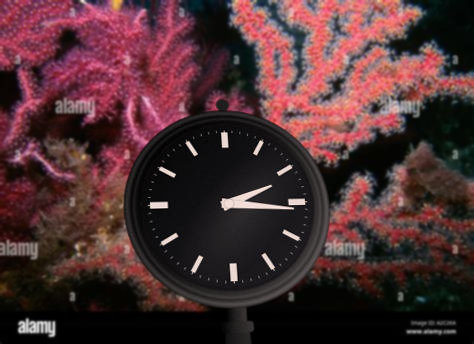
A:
2 h 16 min
